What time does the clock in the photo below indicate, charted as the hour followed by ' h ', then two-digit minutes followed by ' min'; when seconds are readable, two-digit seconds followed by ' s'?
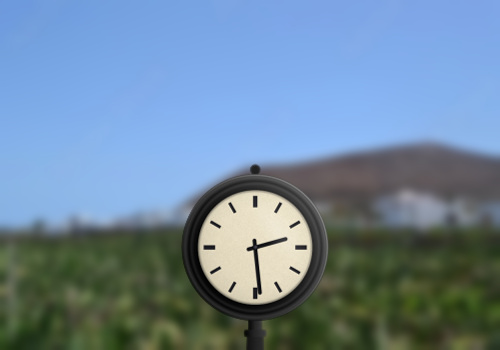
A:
2 h 29 min
